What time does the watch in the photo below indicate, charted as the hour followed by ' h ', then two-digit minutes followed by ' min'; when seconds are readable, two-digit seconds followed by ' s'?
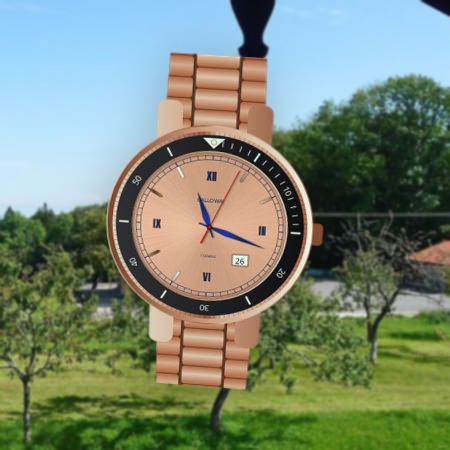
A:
11 h 18 min 04 s
